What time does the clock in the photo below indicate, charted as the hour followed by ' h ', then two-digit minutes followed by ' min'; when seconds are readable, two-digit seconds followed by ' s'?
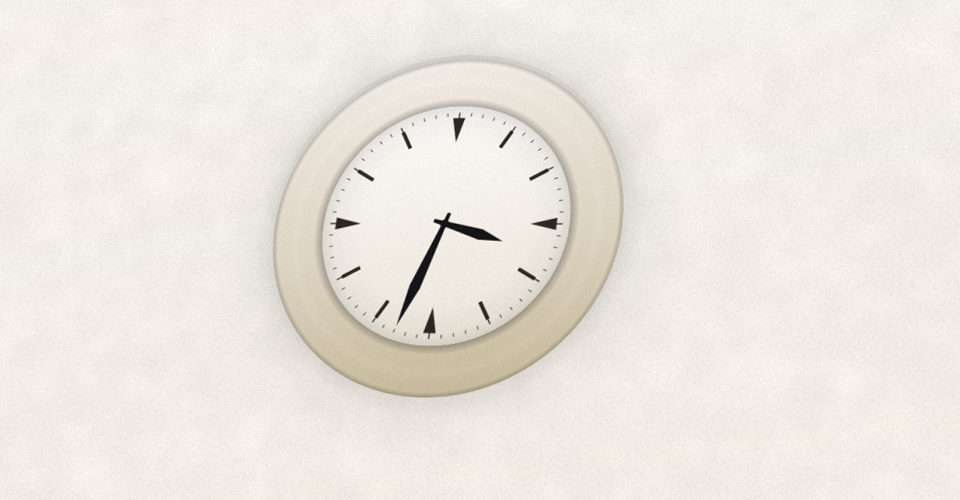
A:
3 h 33 min
